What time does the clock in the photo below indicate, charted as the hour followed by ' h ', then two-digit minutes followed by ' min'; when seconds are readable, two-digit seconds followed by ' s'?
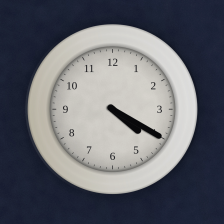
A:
4 h 20 min
